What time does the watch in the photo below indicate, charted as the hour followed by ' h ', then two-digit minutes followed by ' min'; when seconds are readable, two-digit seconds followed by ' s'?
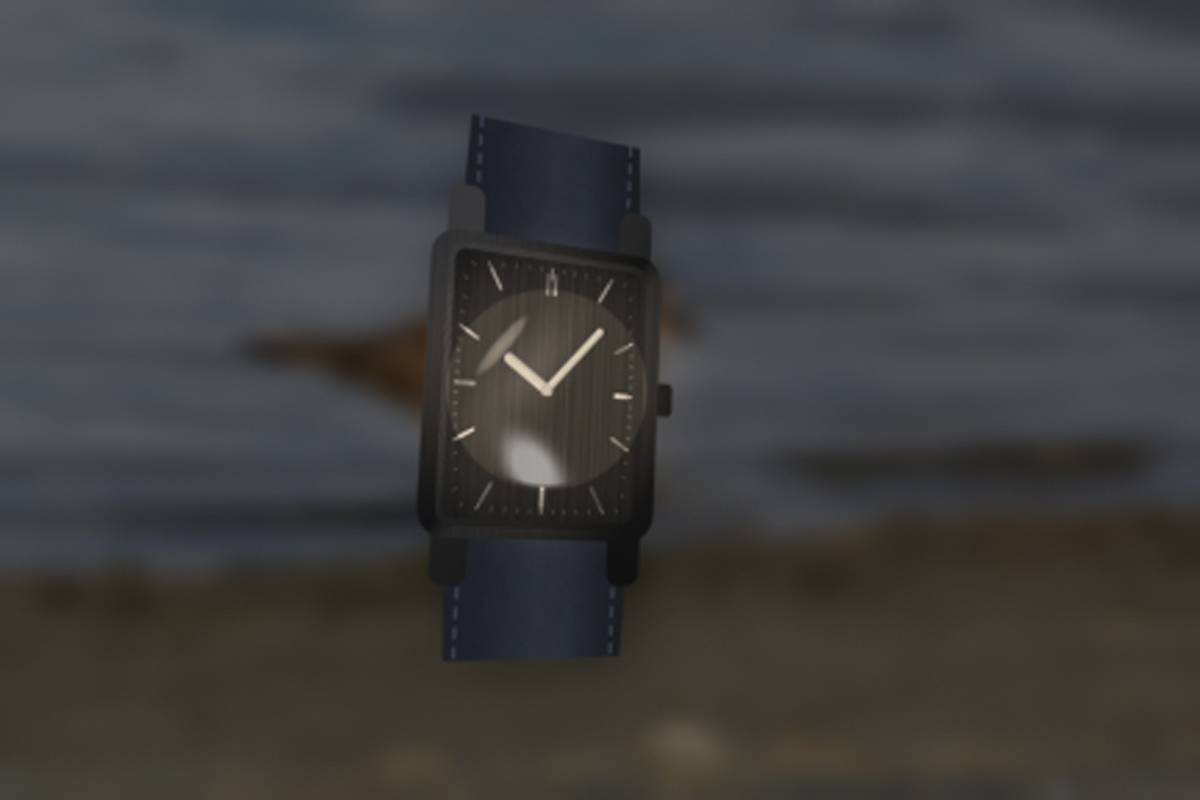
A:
10 h 07 min
